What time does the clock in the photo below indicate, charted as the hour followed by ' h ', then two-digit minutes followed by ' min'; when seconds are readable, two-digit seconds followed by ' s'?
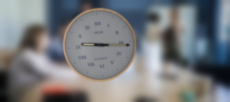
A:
9 h 16 min
